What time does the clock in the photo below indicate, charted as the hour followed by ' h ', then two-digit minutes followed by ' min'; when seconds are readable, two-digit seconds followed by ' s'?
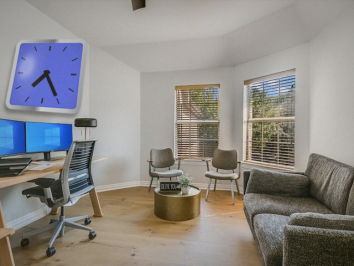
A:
7 h 25 min
